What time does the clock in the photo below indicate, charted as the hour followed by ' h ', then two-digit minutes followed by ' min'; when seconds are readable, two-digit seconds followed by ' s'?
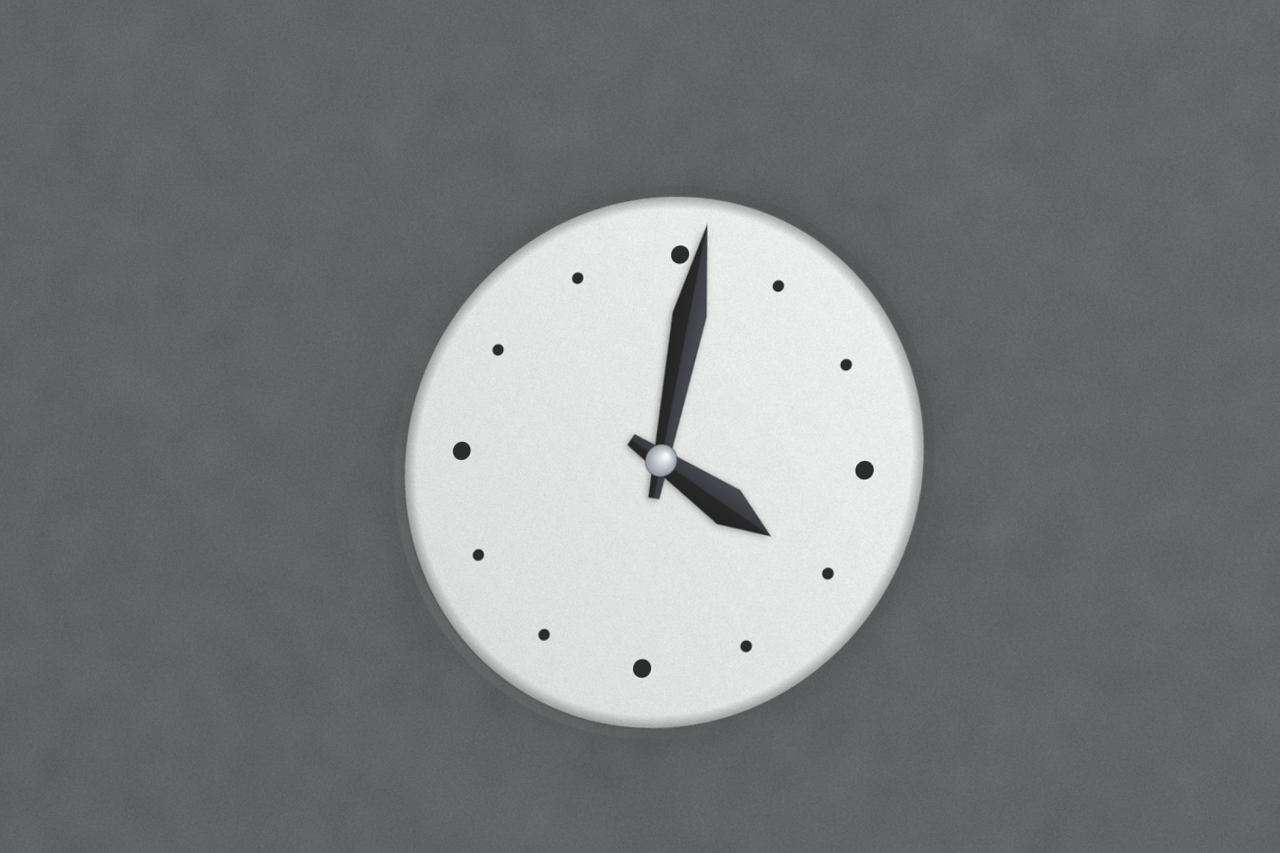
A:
4 h 01 min
